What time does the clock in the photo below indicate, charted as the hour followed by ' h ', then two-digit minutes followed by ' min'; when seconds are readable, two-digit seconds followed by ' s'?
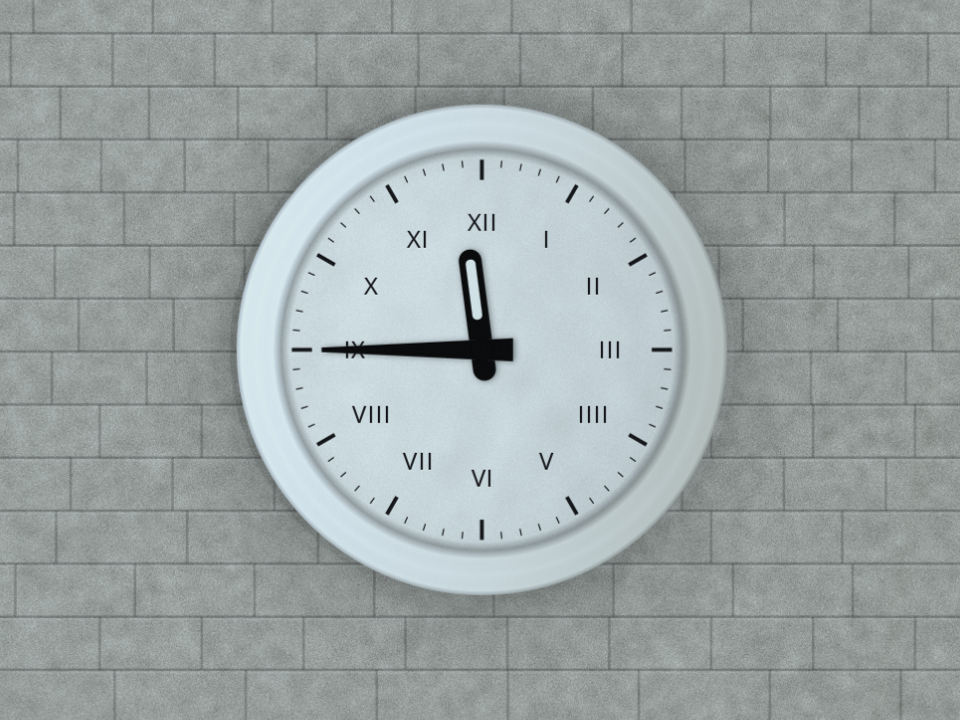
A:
11 h 45 min
